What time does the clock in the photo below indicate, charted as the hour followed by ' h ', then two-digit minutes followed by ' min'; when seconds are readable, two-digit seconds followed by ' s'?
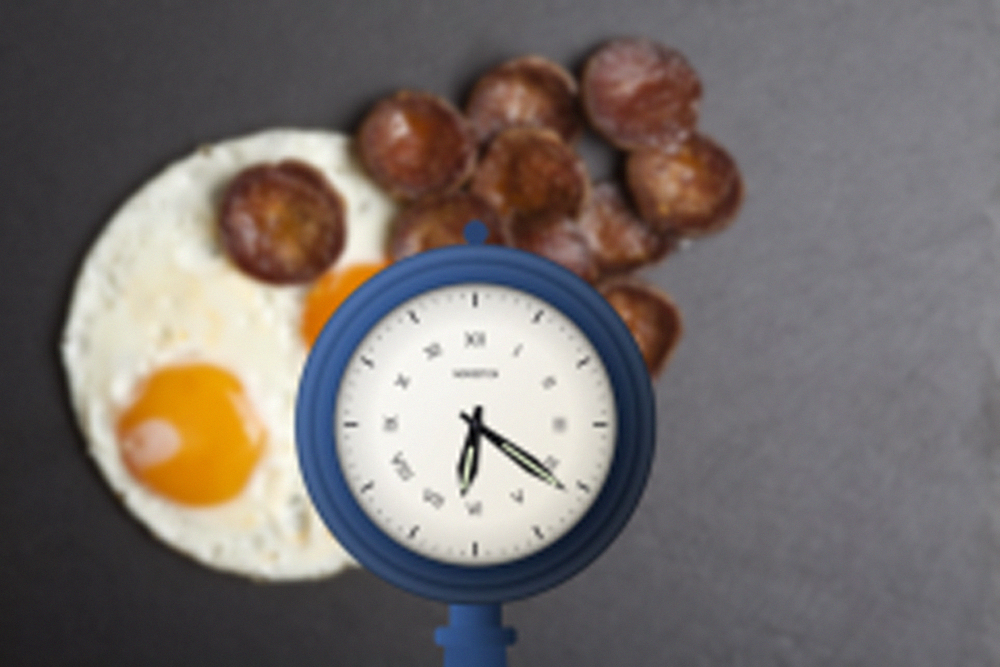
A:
6 h 21 min
